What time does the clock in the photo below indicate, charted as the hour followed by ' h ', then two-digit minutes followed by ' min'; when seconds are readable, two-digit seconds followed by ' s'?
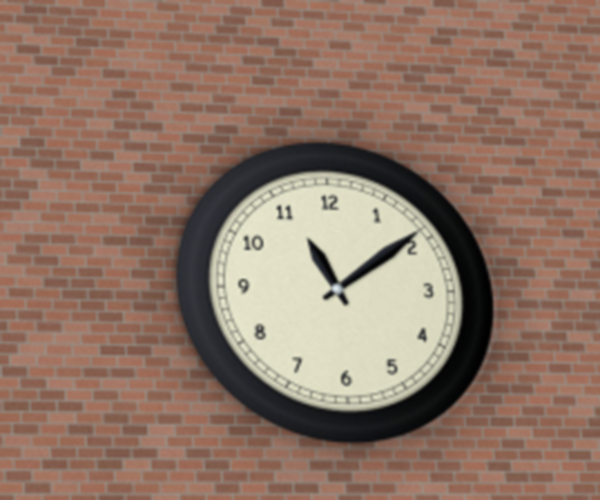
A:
11 h 09 min
